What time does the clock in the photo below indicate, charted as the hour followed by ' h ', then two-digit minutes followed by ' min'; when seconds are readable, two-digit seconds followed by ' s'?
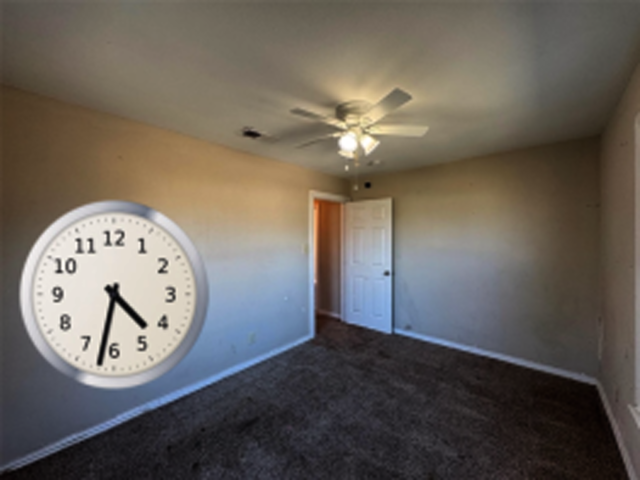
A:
4 h 32 min
